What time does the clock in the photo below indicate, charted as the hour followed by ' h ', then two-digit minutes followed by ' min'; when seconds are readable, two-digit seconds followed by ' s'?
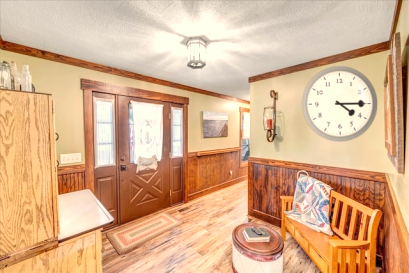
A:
4 h 15 min
